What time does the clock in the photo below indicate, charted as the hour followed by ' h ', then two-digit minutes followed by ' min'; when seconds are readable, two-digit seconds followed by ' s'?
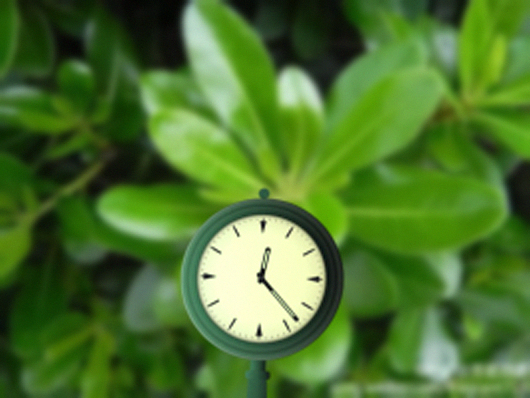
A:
12 h 23 min
